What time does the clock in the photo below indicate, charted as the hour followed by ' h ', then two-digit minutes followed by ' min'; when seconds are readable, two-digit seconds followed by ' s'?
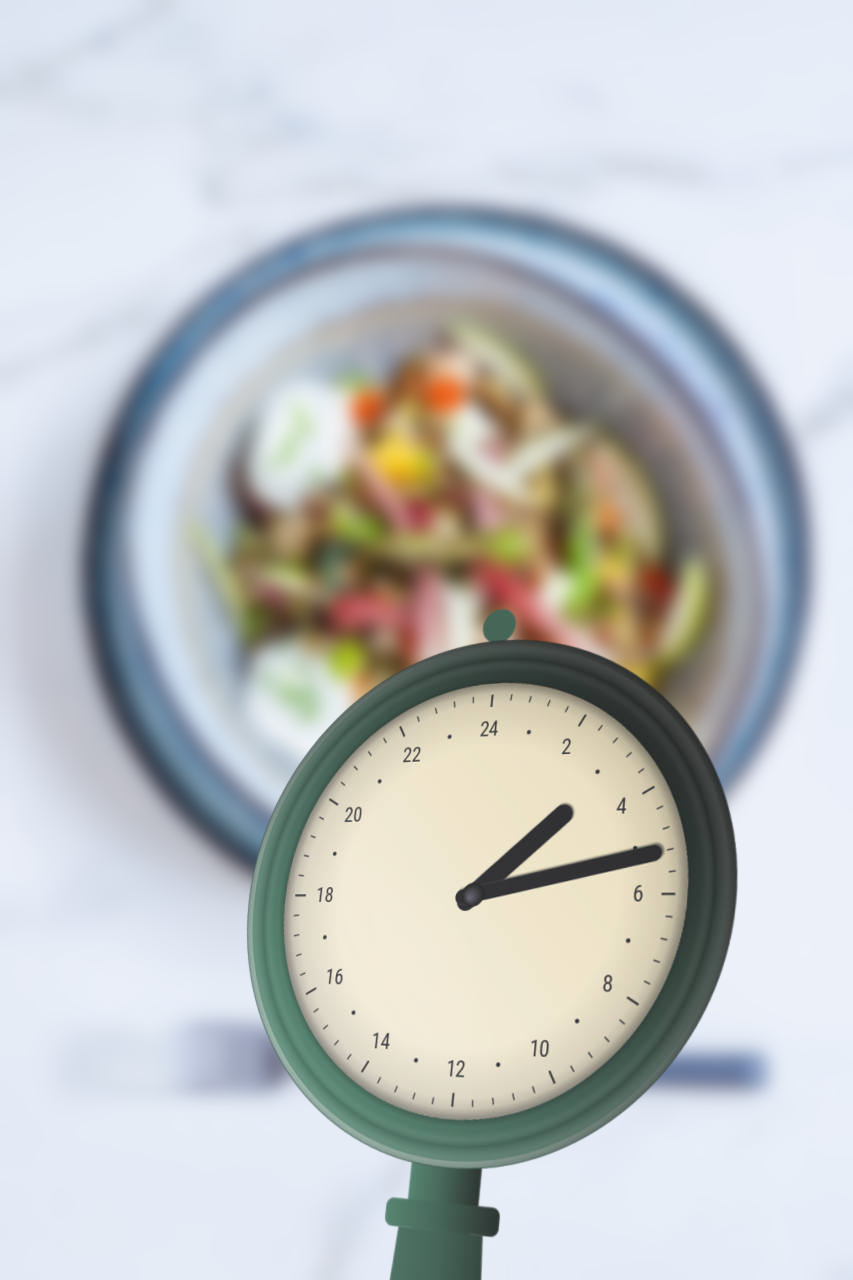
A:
3 h 13 min
